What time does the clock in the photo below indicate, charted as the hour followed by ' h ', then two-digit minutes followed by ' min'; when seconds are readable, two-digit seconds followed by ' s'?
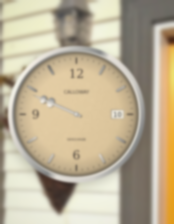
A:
9 h 49 min
